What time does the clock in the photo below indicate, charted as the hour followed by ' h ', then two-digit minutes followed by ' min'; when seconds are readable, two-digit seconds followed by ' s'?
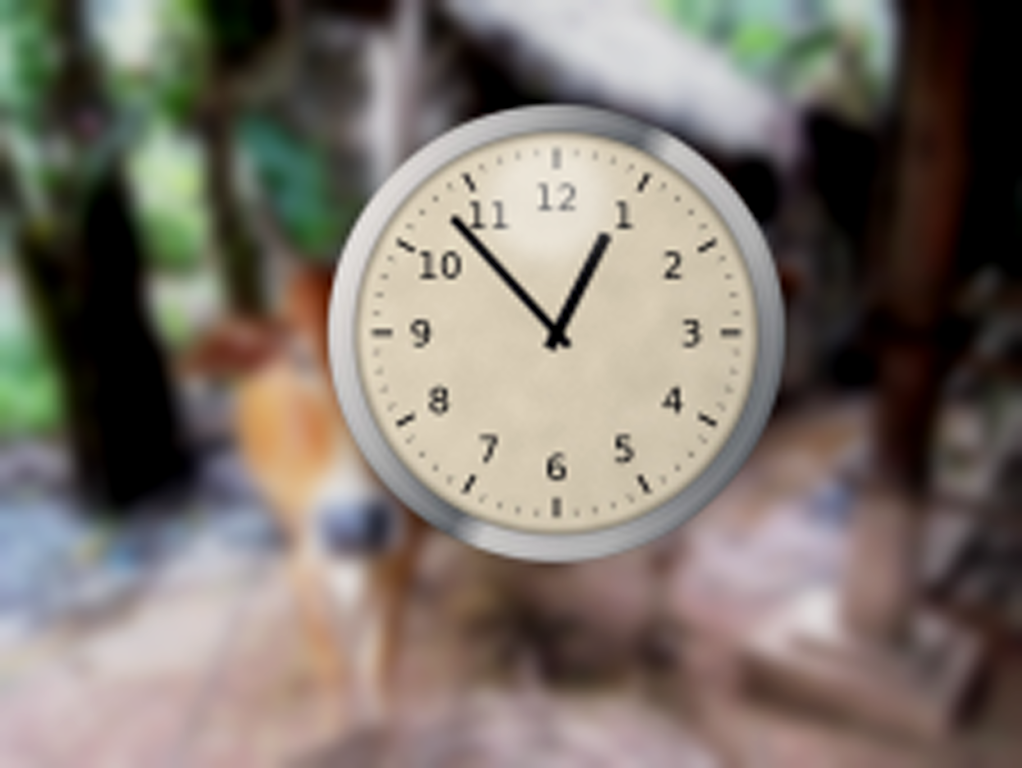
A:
12 h 53 min
